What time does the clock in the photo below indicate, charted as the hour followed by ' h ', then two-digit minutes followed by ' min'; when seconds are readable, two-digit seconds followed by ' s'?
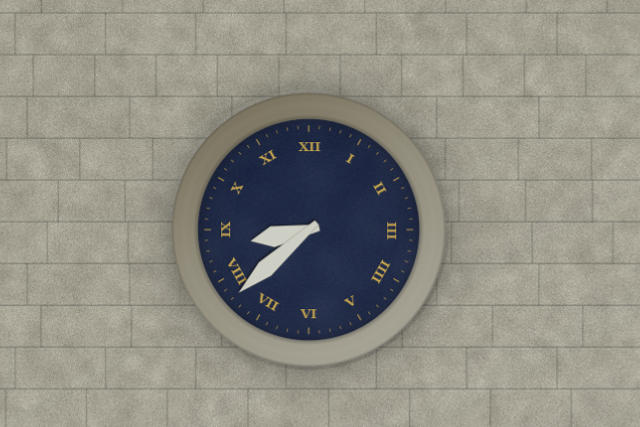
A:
8 h 38 min
